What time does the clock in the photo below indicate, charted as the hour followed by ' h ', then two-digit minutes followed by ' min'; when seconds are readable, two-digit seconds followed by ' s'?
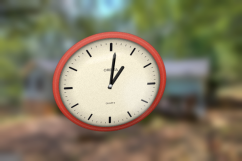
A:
1 h 01 min
